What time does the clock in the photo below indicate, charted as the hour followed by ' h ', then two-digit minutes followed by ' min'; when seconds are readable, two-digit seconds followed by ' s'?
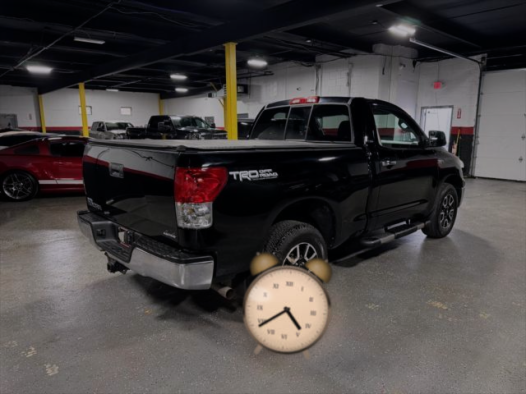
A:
4 h 39 min
